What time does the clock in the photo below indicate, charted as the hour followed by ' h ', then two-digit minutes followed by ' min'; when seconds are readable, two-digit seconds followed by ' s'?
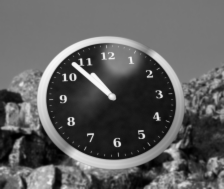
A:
10 h 53 min
